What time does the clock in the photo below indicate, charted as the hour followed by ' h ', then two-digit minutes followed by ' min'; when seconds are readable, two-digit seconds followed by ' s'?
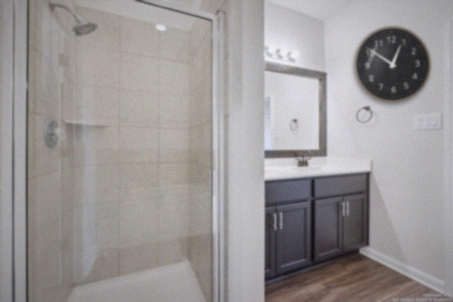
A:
12 h 51 min
